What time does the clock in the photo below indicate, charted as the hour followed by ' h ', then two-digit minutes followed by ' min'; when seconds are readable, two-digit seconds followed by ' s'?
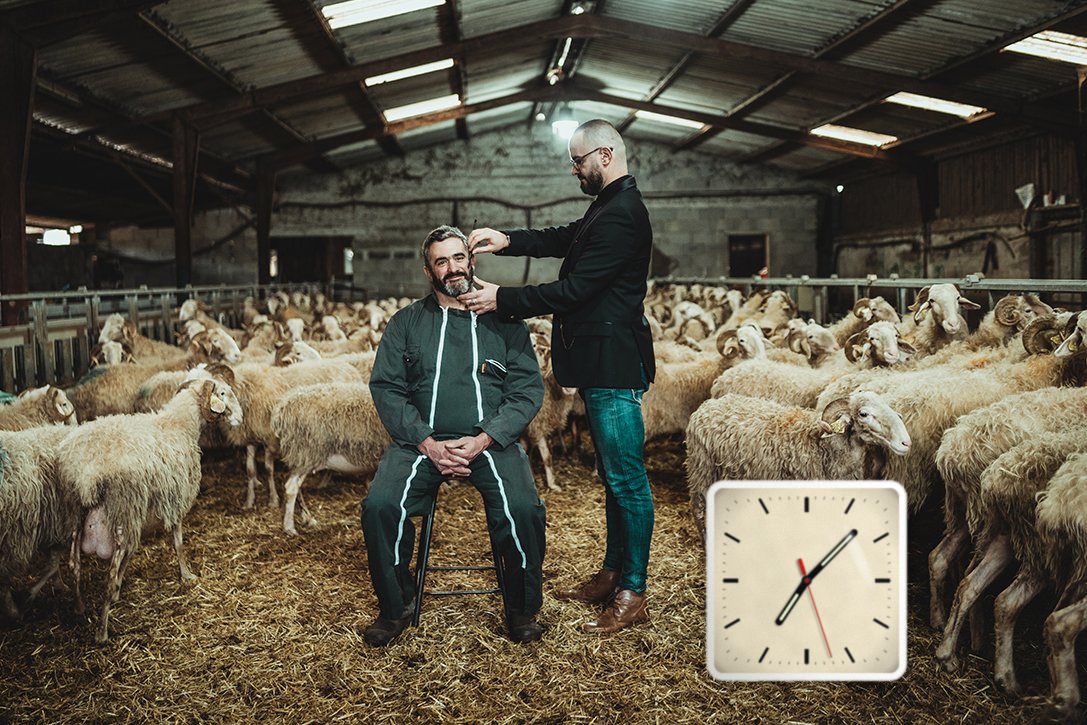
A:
7 h 07 min 27 s
